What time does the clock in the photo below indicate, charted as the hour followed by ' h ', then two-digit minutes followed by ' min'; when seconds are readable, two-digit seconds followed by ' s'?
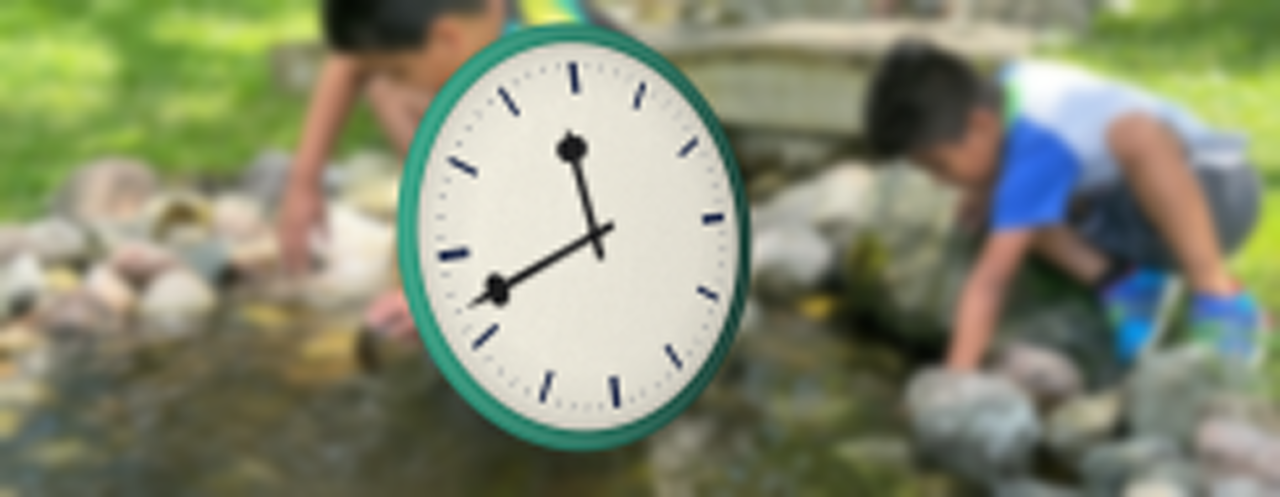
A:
11 h 42 min
